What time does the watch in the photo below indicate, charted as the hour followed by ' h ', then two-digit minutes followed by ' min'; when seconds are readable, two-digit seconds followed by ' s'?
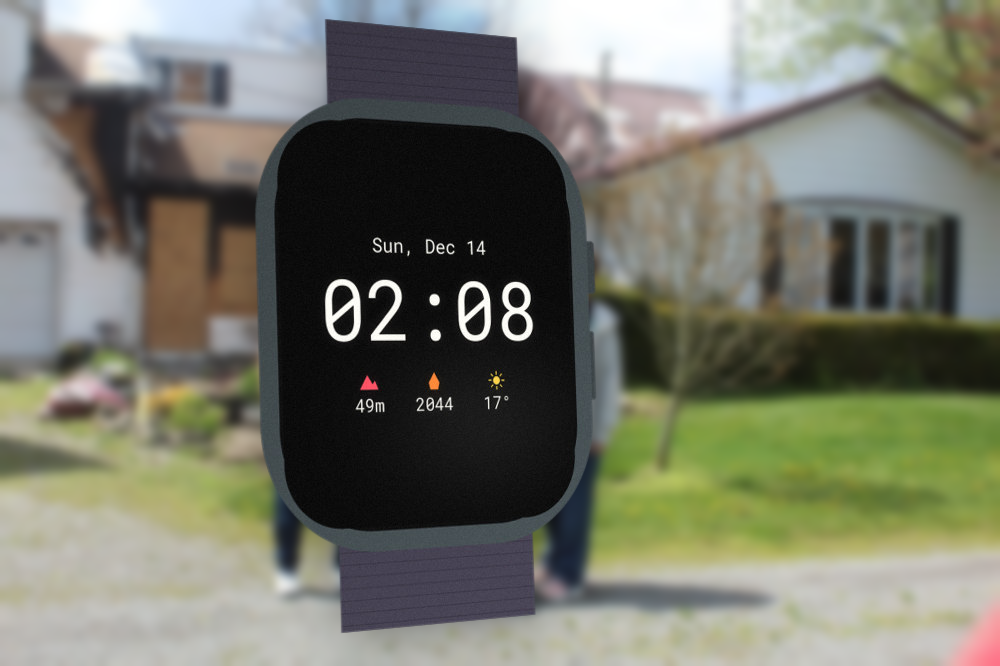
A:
2 h 08 min
